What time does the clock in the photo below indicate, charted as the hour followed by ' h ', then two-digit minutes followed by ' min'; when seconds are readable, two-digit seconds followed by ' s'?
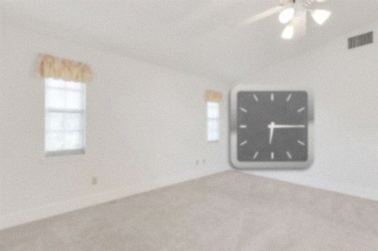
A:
6 h 15 min
